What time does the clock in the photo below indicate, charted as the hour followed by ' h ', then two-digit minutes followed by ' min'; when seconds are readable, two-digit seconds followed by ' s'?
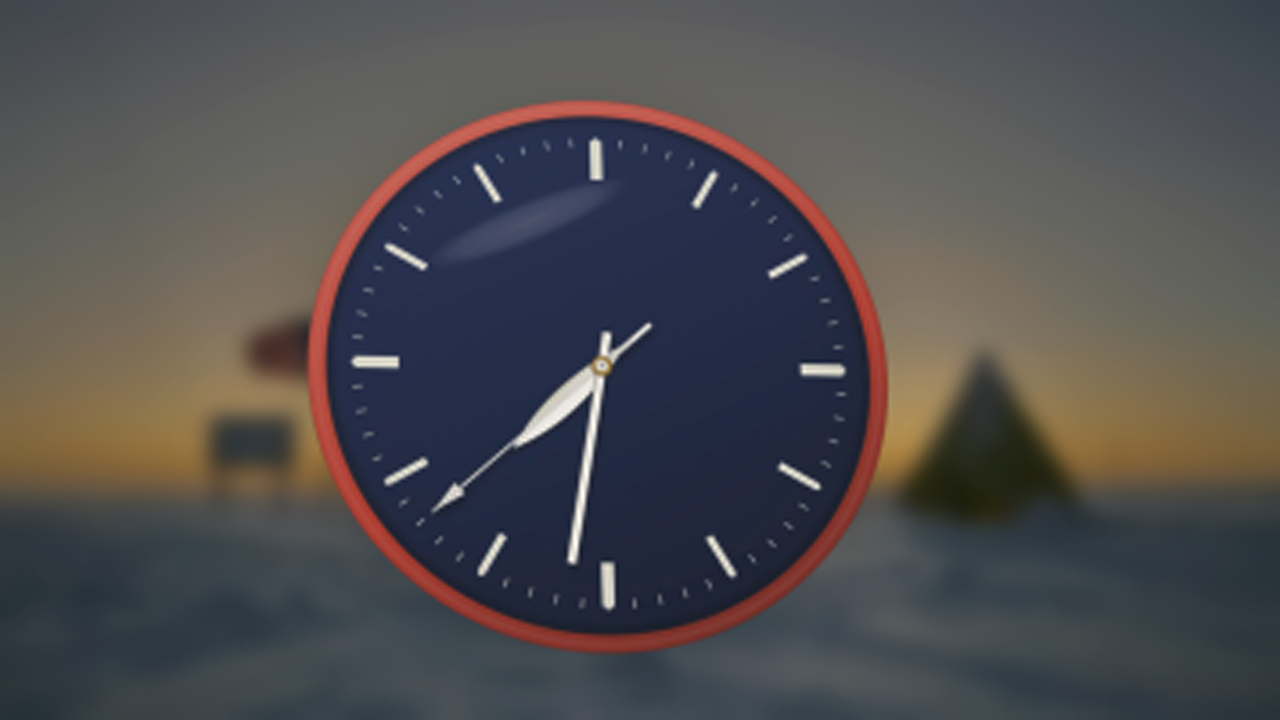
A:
7 h 31 min 38 s
